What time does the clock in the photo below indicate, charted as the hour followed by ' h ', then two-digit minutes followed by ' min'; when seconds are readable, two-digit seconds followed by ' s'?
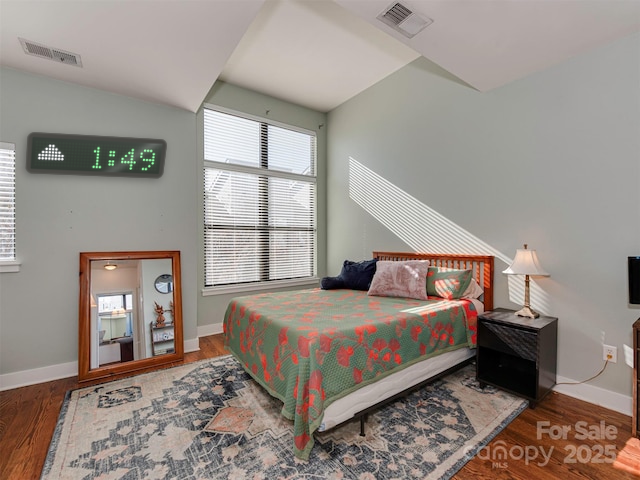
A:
1 h 49 min
